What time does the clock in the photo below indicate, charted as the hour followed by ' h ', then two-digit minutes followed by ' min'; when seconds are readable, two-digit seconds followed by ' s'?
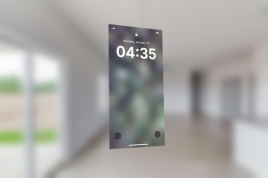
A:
4 h 35 min
